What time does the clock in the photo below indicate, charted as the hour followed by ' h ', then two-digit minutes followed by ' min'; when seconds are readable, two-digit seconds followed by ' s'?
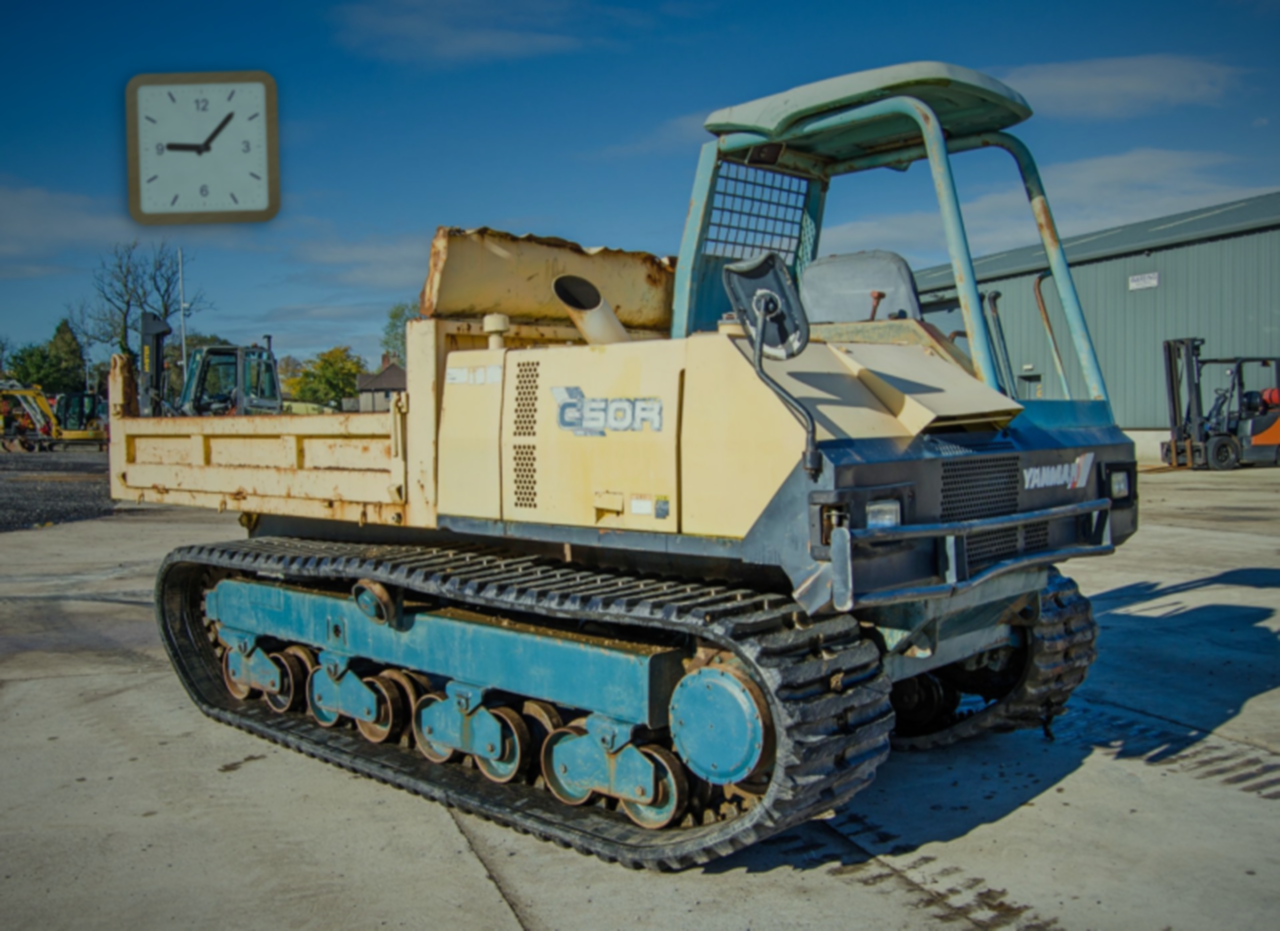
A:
9 h 07 min
